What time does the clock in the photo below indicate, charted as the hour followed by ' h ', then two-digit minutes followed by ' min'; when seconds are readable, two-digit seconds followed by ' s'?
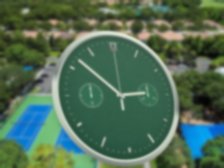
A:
2 h 52 min
